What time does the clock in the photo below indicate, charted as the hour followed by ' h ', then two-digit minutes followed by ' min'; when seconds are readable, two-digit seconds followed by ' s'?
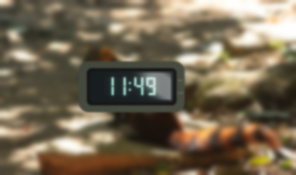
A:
11 h 49 min
